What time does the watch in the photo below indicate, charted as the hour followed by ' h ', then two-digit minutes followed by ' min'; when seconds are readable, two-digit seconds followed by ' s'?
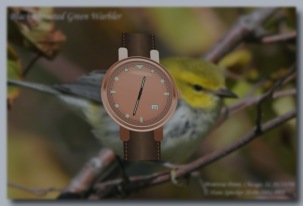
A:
12 h 33 min
